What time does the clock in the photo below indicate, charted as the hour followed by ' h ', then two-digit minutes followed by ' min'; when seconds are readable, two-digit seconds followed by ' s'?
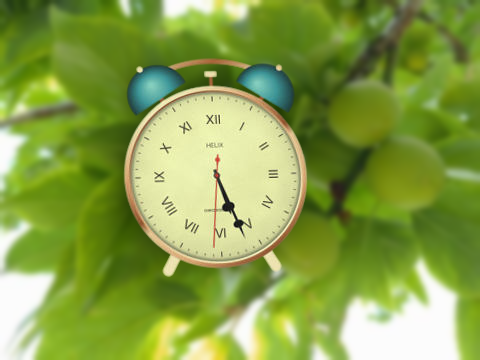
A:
5 h 26 min 31 s
